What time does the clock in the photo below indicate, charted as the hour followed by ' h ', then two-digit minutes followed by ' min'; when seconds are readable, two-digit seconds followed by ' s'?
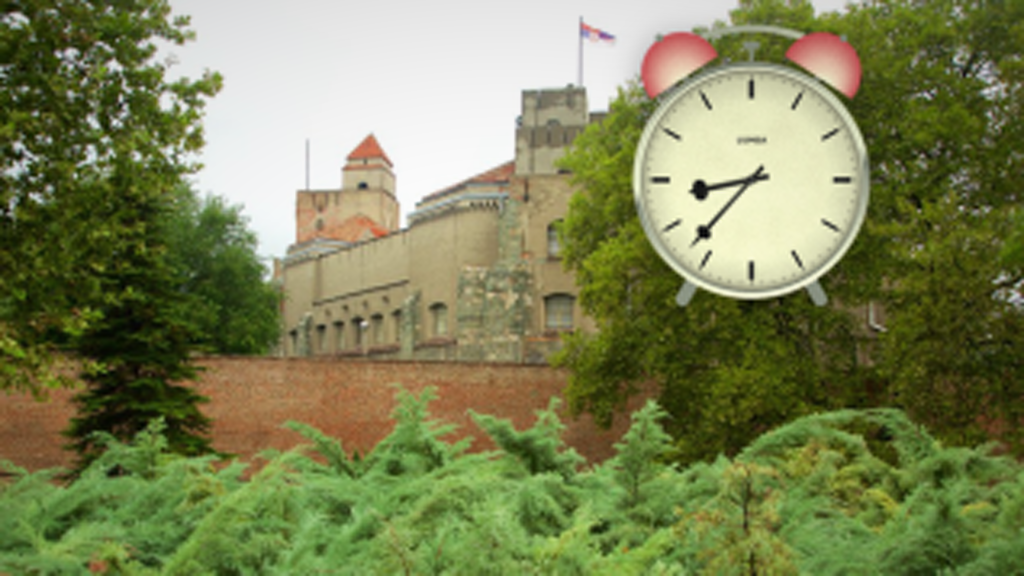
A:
8 h 37 min
